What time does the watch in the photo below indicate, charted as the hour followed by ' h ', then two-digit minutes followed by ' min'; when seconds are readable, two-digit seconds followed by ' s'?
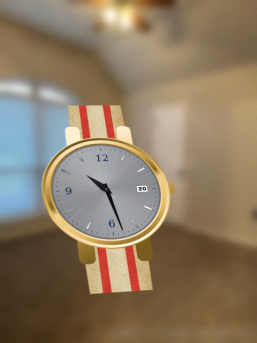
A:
10 h 28 min
